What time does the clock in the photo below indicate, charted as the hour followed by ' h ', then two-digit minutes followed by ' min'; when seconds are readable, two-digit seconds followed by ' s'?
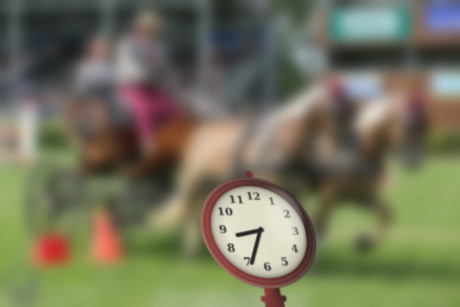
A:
8 h 34 min
